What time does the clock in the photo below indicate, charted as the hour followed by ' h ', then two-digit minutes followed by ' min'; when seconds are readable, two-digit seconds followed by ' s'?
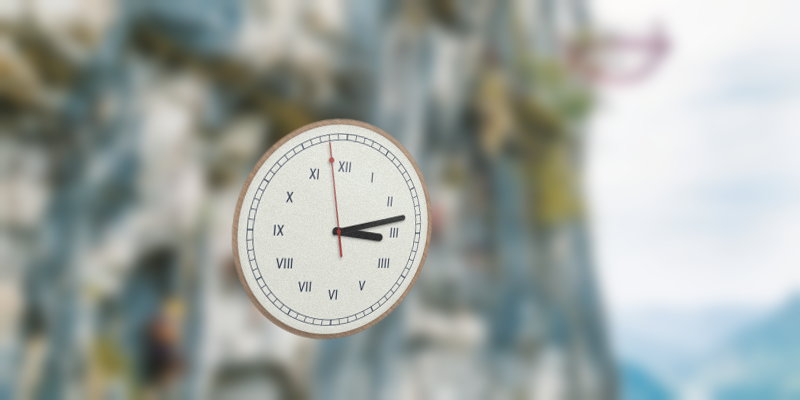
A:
3 h 12 min 58 s
